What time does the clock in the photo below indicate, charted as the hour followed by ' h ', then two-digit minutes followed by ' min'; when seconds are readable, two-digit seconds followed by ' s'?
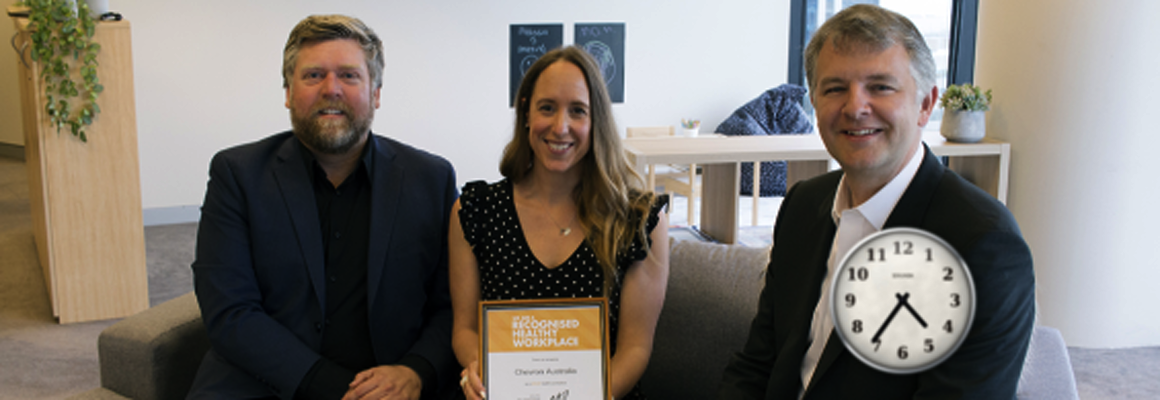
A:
4 h 36 min
